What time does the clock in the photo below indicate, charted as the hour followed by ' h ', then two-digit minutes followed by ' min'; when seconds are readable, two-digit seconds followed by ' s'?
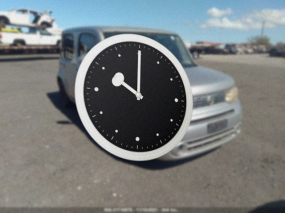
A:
10 h 00 min
